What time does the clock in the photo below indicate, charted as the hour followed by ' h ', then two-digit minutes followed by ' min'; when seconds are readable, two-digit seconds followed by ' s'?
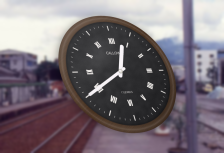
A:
12 h 40 min
